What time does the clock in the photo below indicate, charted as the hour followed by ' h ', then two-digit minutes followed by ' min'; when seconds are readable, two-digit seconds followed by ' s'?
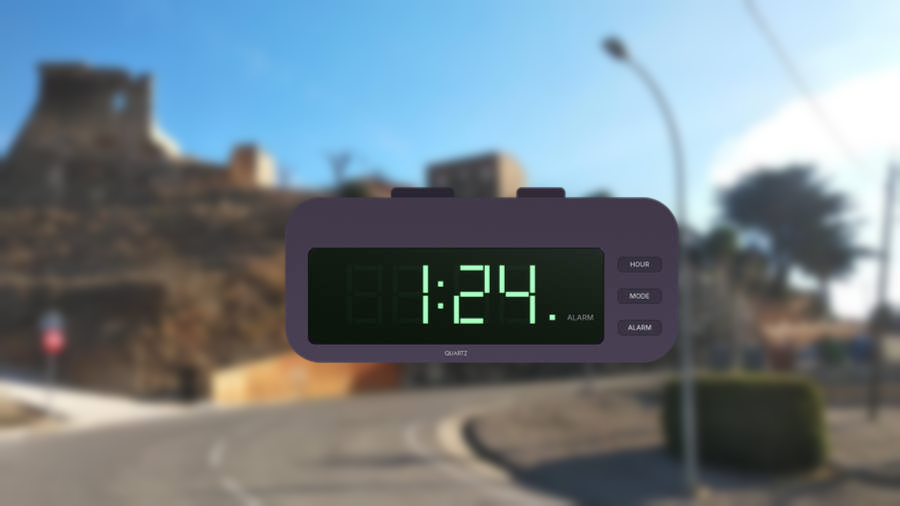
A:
1 h 24 min
